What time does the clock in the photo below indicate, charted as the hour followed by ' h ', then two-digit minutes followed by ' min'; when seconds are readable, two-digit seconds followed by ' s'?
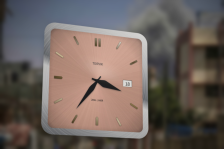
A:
3 h 36 min
